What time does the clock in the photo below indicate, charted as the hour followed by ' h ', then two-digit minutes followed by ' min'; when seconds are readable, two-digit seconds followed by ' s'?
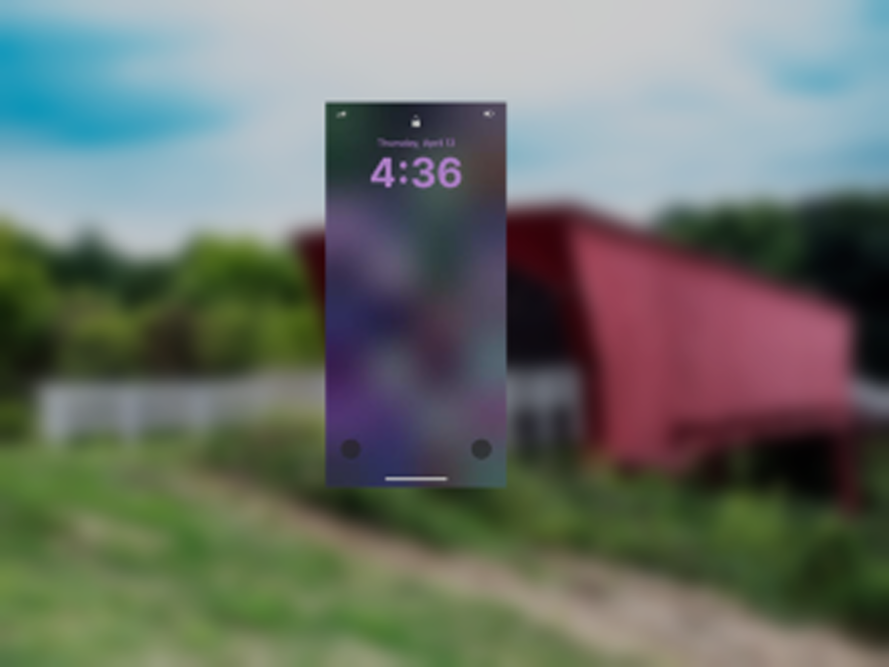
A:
4 h 36 min
